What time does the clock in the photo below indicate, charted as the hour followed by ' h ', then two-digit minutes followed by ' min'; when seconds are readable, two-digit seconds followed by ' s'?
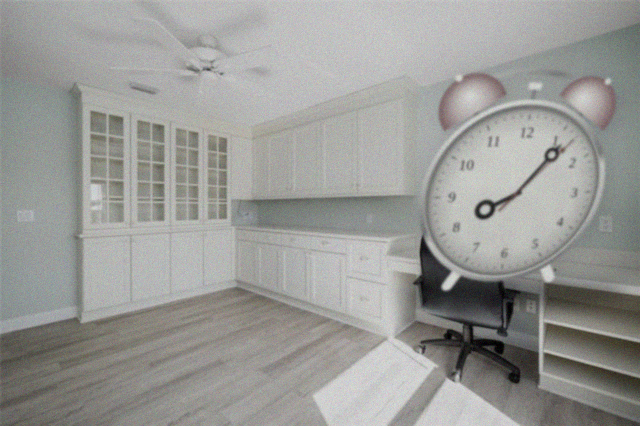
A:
8 h 06 min 07 s
